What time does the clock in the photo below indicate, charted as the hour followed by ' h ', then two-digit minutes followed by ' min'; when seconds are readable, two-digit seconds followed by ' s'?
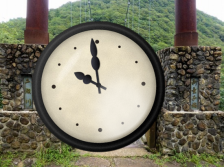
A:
9 h 59 min
